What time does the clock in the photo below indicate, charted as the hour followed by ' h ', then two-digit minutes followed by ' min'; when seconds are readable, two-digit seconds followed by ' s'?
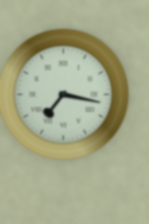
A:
7 h 17 min
